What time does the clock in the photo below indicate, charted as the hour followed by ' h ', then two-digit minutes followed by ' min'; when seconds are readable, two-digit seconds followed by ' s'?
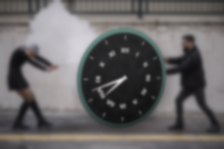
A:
7 h 42 min
